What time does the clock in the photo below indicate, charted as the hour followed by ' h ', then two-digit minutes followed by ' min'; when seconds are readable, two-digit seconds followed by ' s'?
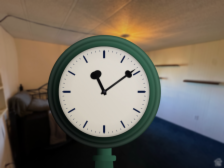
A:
11 h 09 min
